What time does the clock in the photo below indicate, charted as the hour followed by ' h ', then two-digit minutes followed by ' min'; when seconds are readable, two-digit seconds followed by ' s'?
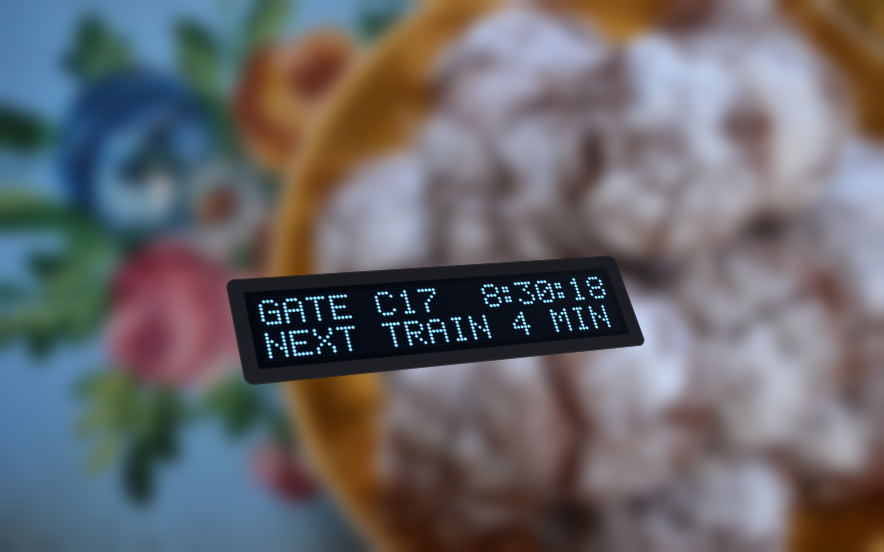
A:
8 h 30 min 18 s
